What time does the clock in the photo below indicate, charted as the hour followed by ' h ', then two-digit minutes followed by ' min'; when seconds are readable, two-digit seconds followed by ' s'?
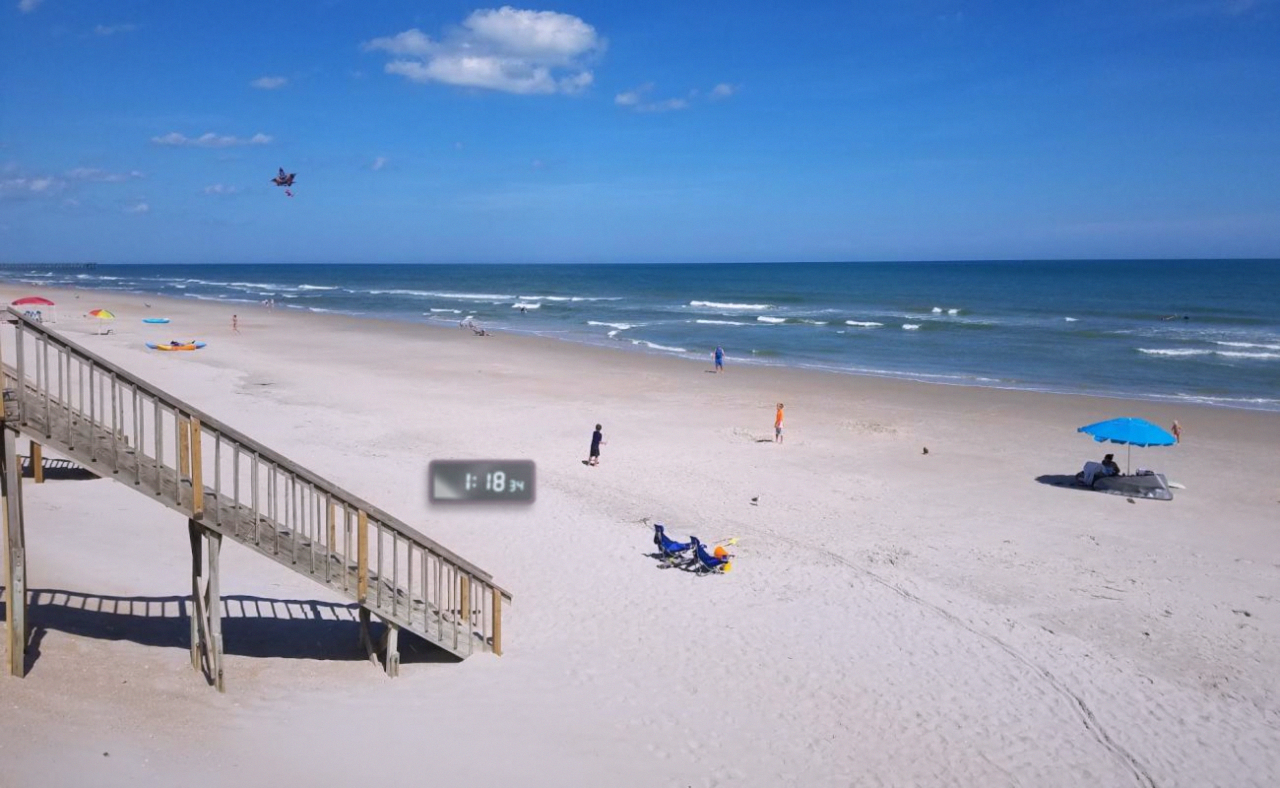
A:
1 h 18 min
